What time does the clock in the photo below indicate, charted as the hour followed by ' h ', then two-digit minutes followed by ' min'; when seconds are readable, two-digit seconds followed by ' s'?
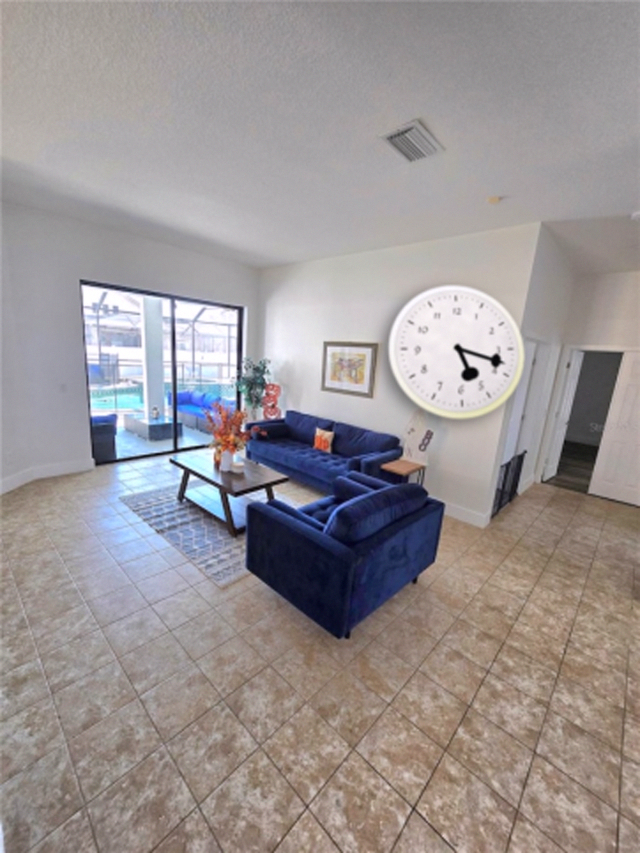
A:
5 h 18 min
